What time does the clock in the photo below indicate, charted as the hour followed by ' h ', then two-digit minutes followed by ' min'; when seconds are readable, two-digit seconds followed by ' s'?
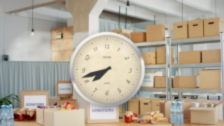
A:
7 h 42 min
